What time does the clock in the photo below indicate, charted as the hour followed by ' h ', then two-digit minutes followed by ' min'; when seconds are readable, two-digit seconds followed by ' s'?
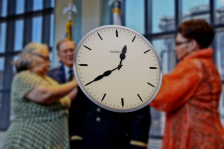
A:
12 h 40 min
